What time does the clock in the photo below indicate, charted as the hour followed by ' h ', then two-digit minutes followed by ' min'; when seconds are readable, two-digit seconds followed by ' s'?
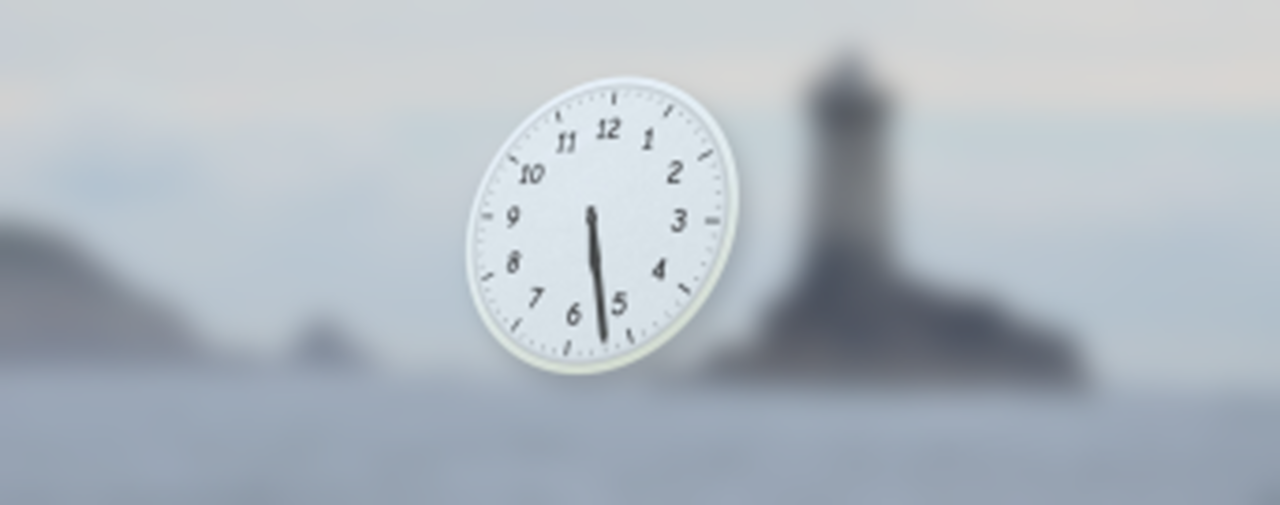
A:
5 h 27 min
